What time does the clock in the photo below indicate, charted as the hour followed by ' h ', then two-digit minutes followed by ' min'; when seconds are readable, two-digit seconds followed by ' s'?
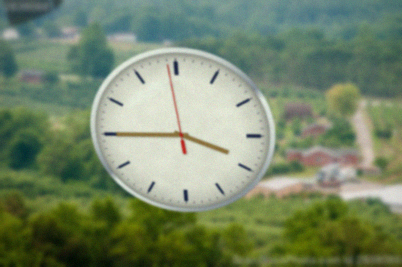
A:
3 h 44 min 59 s
